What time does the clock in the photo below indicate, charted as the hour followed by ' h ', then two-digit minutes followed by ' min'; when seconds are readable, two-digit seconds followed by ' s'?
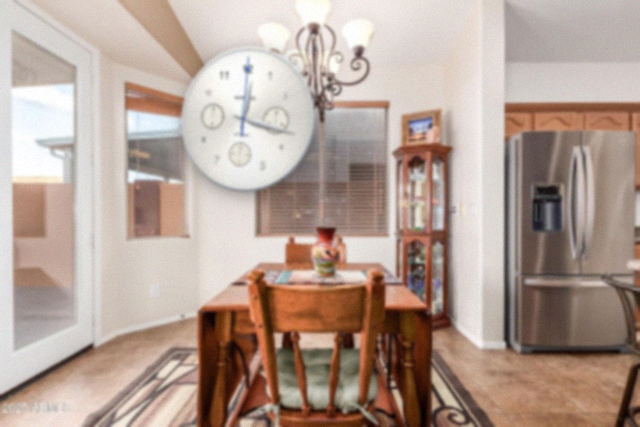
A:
12 h 17 min
